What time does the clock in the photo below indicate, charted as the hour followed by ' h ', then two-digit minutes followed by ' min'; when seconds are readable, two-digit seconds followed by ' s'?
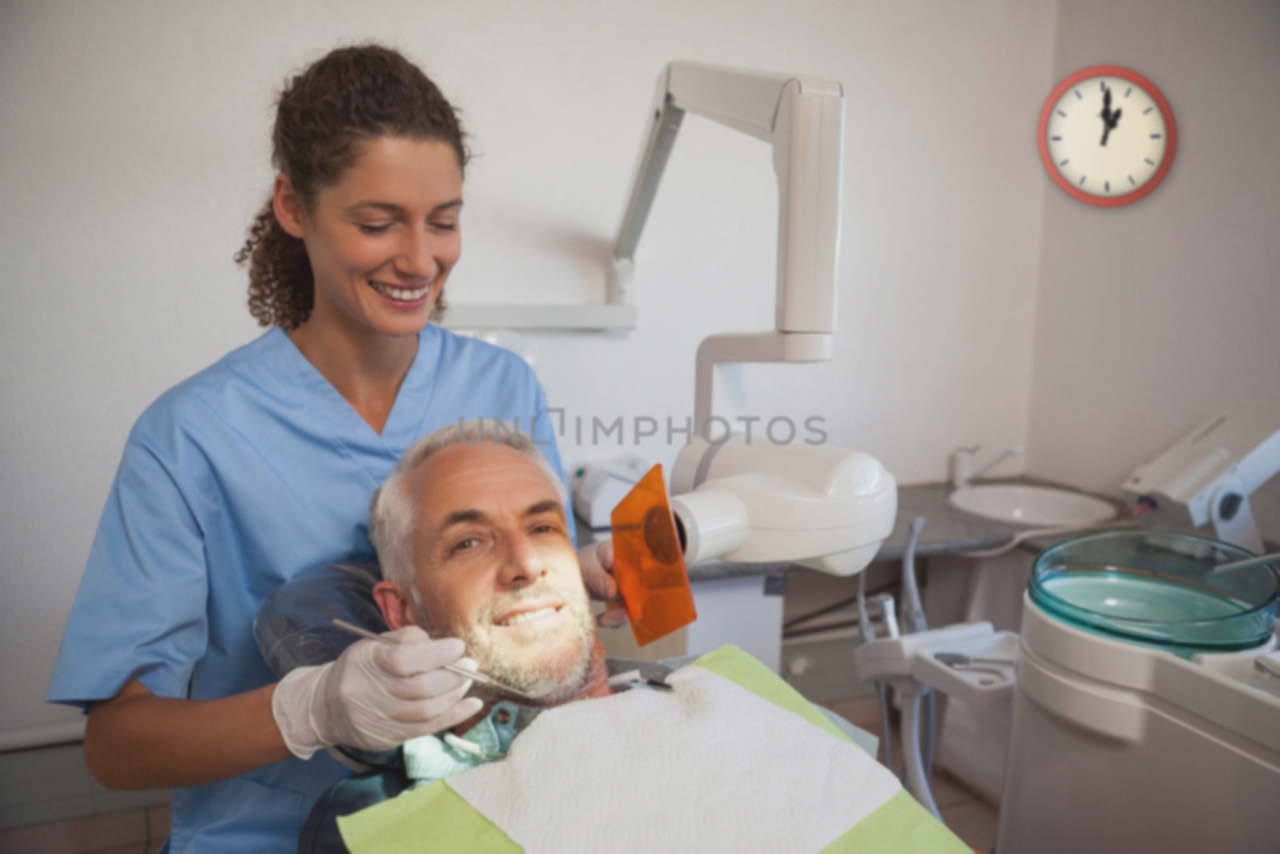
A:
1 h 01 min
